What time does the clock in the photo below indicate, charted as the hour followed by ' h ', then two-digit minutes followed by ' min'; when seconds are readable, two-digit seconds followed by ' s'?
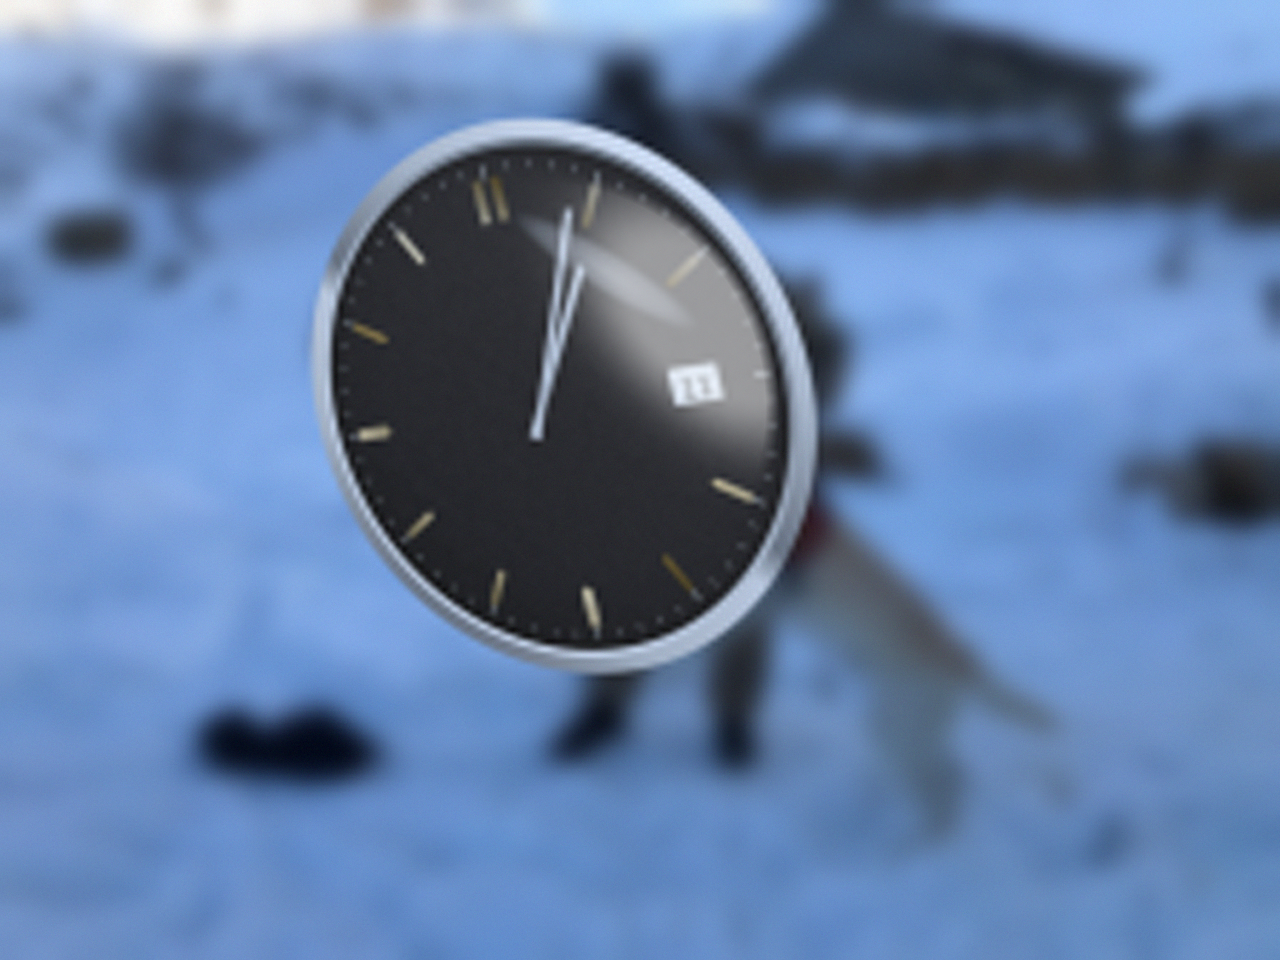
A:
1 h 04 min
